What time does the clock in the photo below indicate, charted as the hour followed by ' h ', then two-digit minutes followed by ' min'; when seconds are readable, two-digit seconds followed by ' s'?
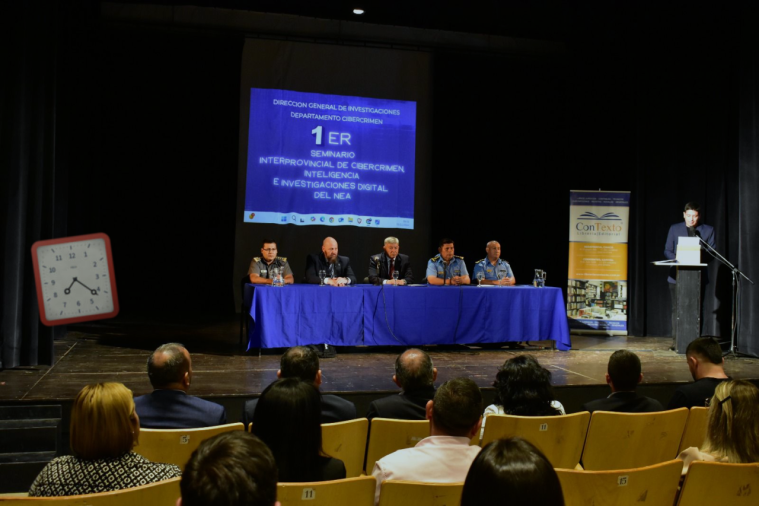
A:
7 h 22 min
